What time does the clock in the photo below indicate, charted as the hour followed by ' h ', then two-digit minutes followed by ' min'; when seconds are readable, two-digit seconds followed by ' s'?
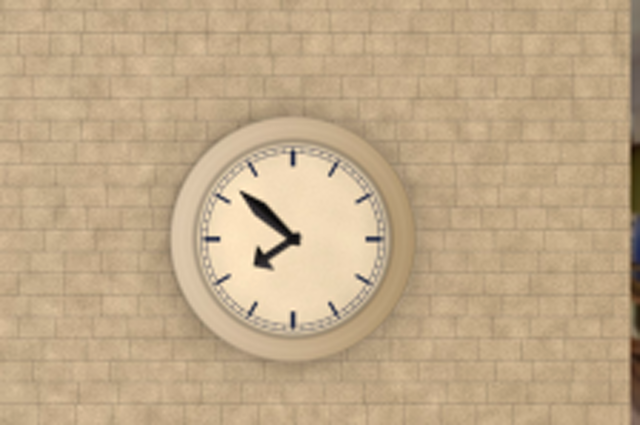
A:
7 h 52 min
